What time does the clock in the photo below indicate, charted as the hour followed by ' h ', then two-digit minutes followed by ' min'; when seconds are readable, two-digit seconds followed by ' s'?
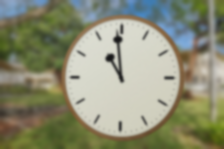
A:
10 h 59 min
